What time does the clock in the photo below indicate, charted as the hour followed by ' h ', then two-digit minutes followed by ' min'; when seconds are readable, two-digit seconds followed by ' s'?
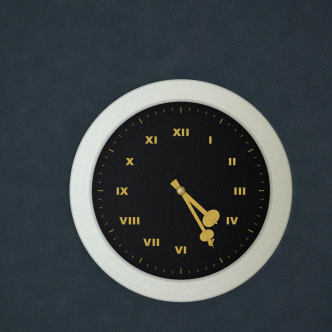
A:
4 h 25 min
